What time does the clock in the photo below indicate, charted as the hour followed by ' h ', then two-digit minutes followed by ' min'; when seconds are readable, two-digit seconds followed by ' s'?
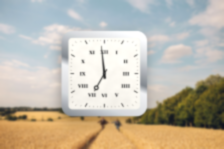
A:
6 h 59 min
